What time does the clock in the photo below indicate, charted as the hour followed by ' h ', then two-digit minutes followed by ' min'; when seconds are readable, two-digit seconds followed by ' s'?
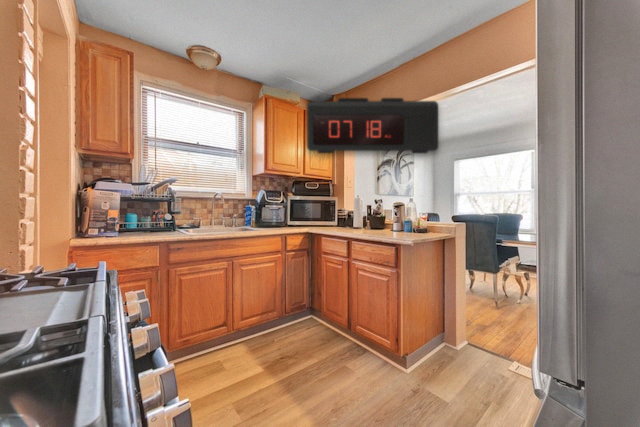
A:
7 h 18 min
